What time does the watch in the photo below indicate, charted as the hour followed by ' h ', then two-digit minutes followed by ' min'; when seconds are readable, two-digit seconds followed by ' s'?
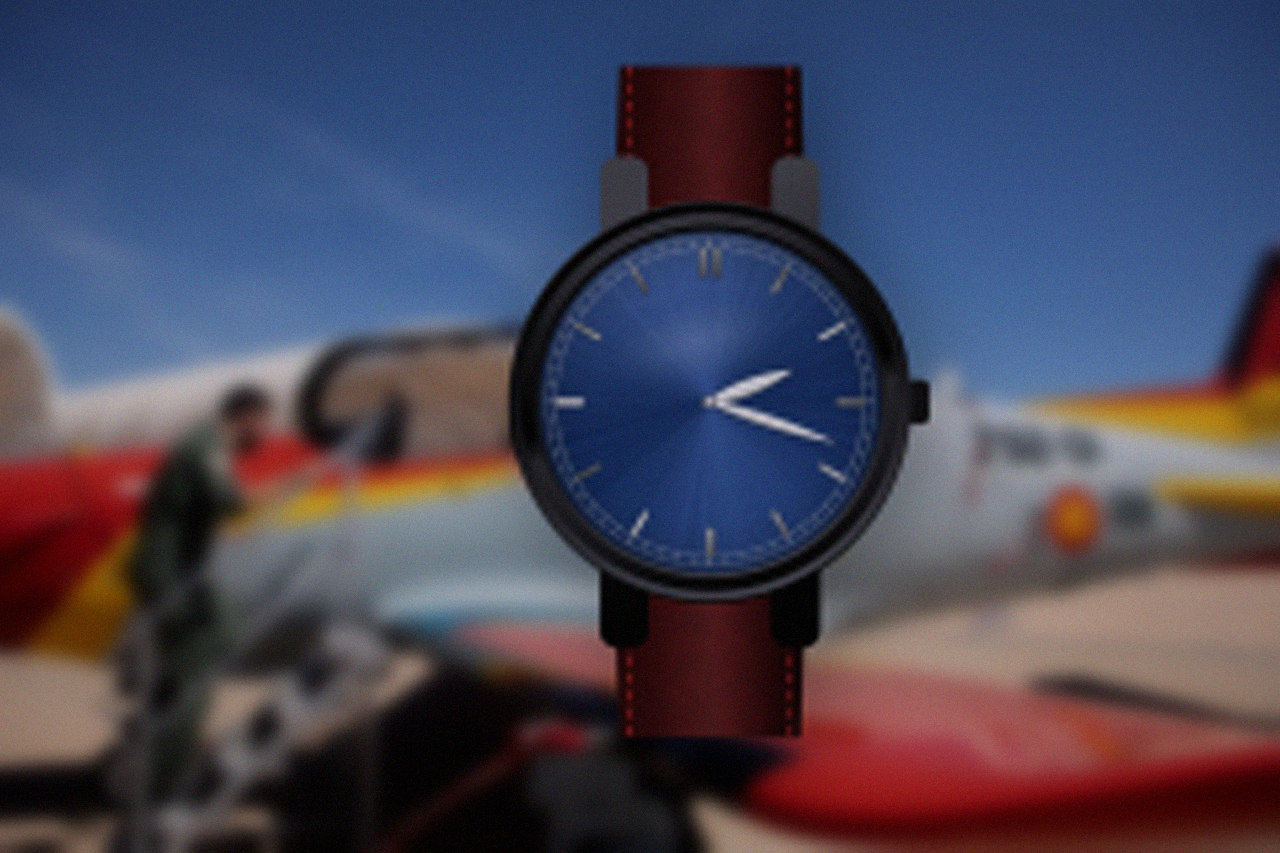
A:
2 h 18 min
